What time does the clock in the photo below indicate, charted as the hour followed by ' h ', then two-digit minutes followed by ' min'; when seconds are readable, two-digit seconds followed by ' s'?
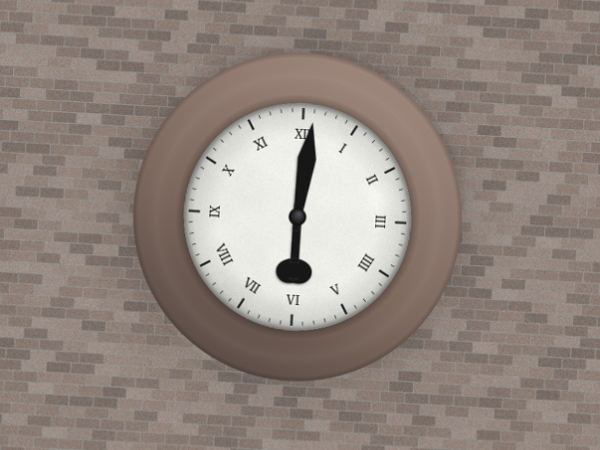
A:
6 h 01 min
